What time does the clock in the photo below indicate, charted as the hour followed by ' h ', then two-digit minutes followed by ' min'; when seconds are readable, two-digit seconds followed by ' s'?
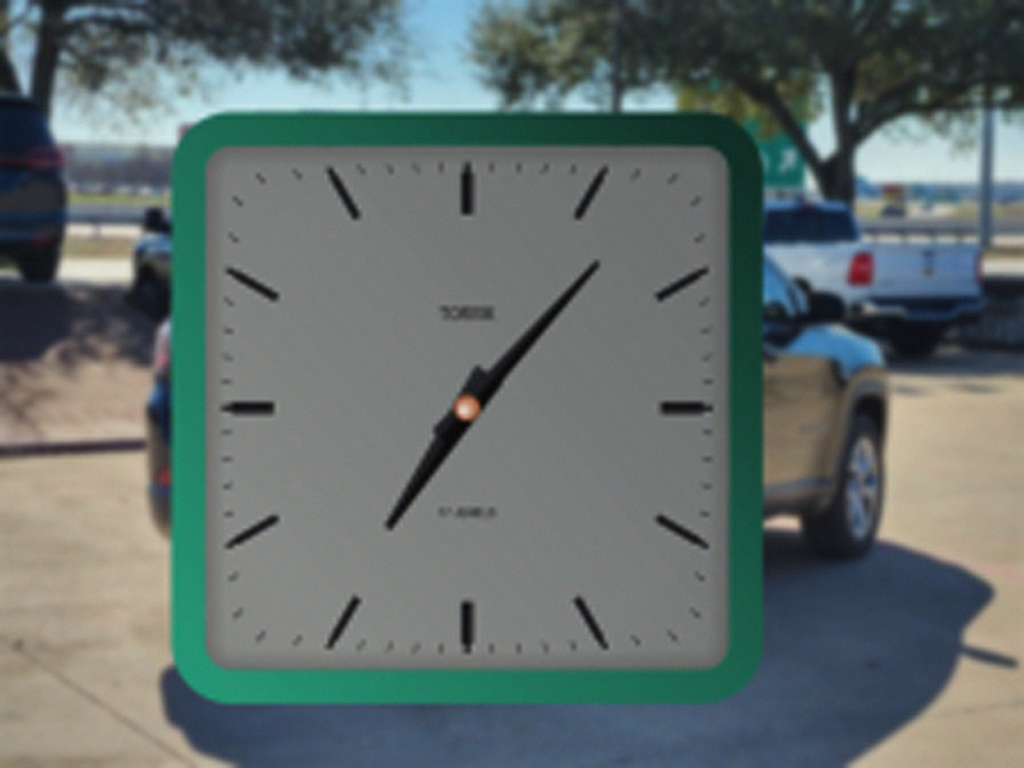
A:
7 h 07 min
